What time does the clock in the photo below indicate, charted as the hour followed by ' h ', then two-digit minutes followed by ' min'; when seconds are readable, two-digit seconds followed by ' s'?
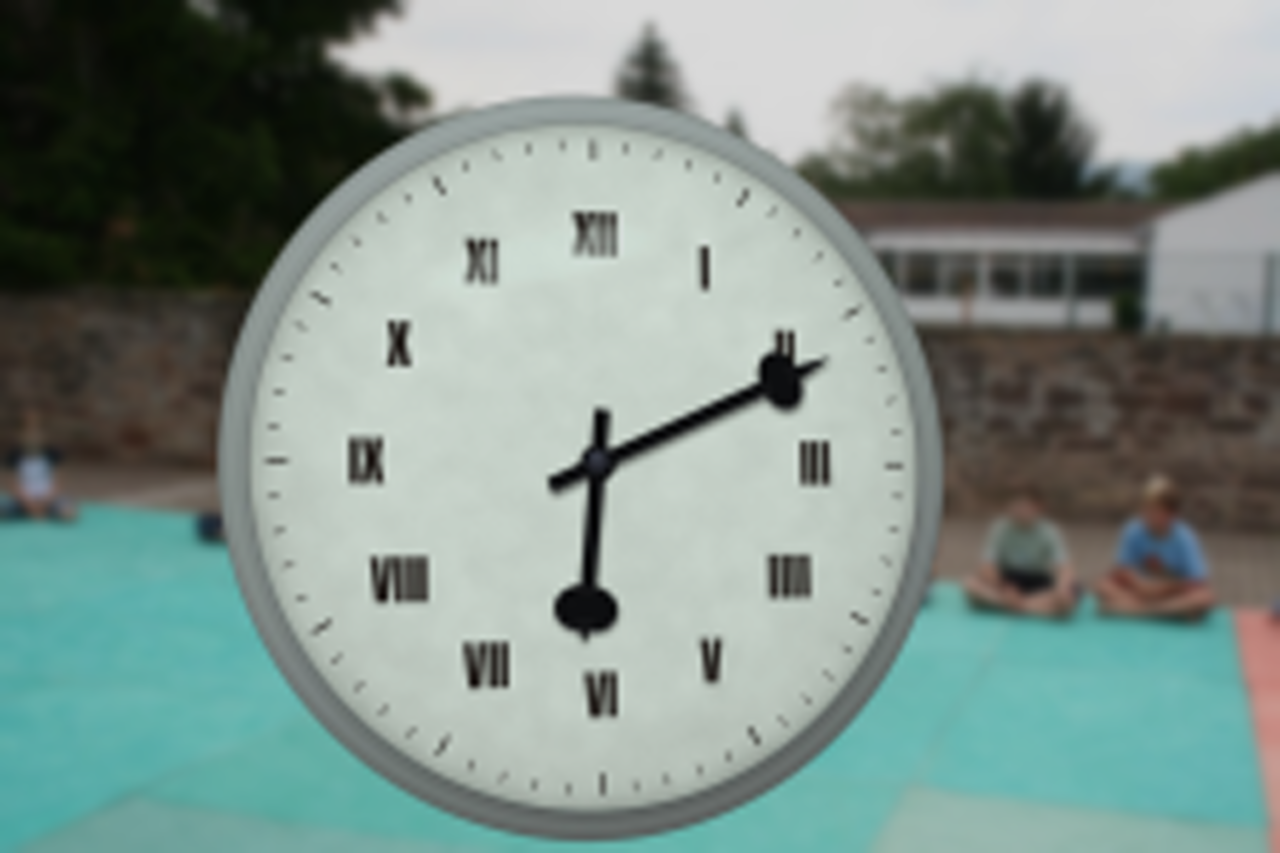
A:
6 h 11 min
